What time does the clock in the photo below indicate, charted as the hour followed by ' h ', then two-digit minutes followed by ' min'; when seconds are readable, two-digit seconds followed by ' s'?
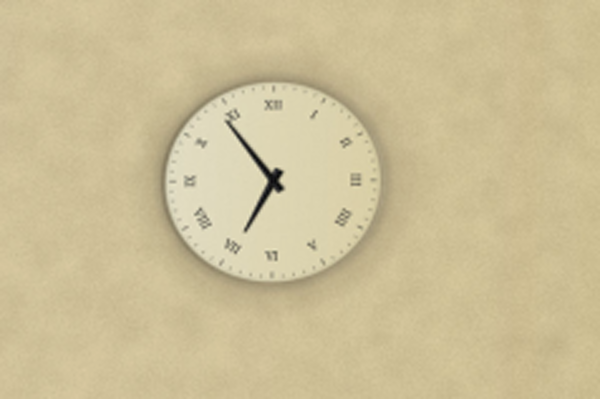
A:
6 h 54 min
